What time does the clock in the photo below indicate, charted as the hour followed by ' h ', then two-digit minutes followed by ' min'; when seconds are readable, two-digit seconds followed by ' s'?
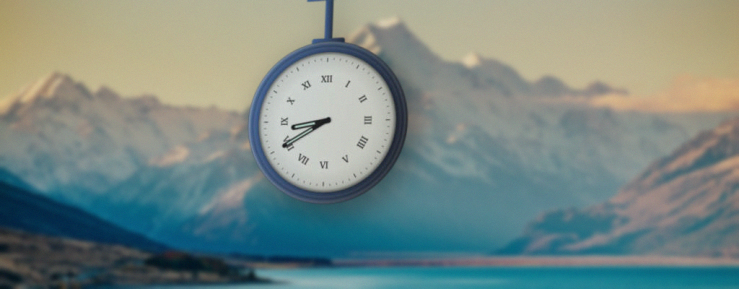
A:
8 h 40 min
